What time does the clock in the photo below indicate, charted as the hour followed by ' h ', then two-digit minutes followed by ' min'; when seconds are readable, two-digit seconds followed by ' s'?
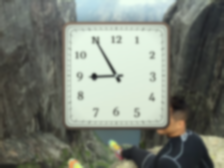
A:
8 h 55 min
